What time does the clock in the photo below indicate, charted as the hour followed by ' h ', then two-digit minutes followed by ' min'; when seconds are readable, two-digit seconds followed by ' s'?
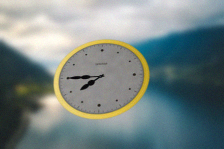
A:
7 h 45 min
